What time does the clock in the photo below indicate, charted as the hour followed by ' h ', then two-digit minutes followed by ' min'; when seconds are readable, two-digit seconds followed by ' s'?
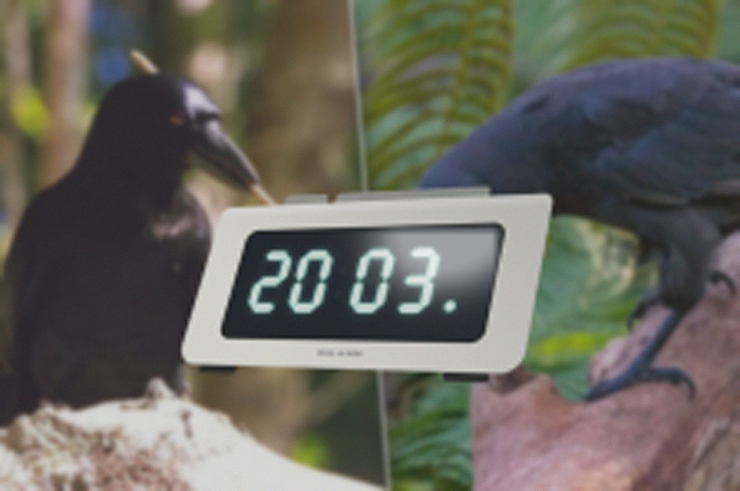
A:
20 h 03 min
